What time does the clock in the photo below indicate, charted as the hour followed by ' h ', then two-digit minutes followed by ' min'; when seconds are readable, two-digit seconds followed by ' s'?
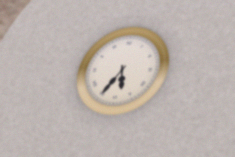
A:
5 h 35 min
